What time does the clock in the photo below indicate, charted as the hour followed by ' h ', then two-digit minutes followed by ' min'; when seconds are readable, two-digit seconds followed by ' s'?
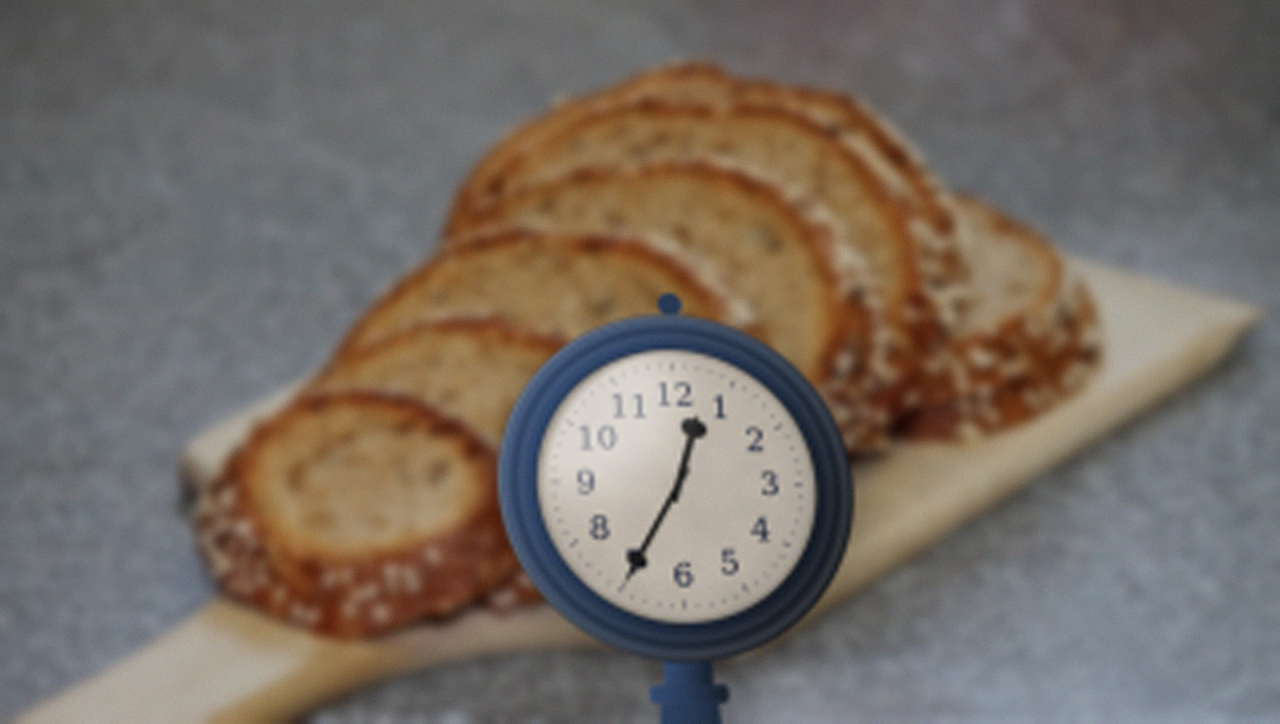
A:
12 h 35 min
